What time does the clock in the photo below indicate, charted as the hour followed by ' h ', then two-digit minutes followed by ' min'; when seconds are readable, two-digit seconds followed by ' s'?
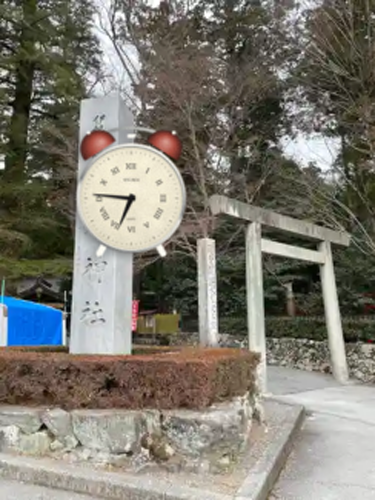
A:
6 h 46 min
